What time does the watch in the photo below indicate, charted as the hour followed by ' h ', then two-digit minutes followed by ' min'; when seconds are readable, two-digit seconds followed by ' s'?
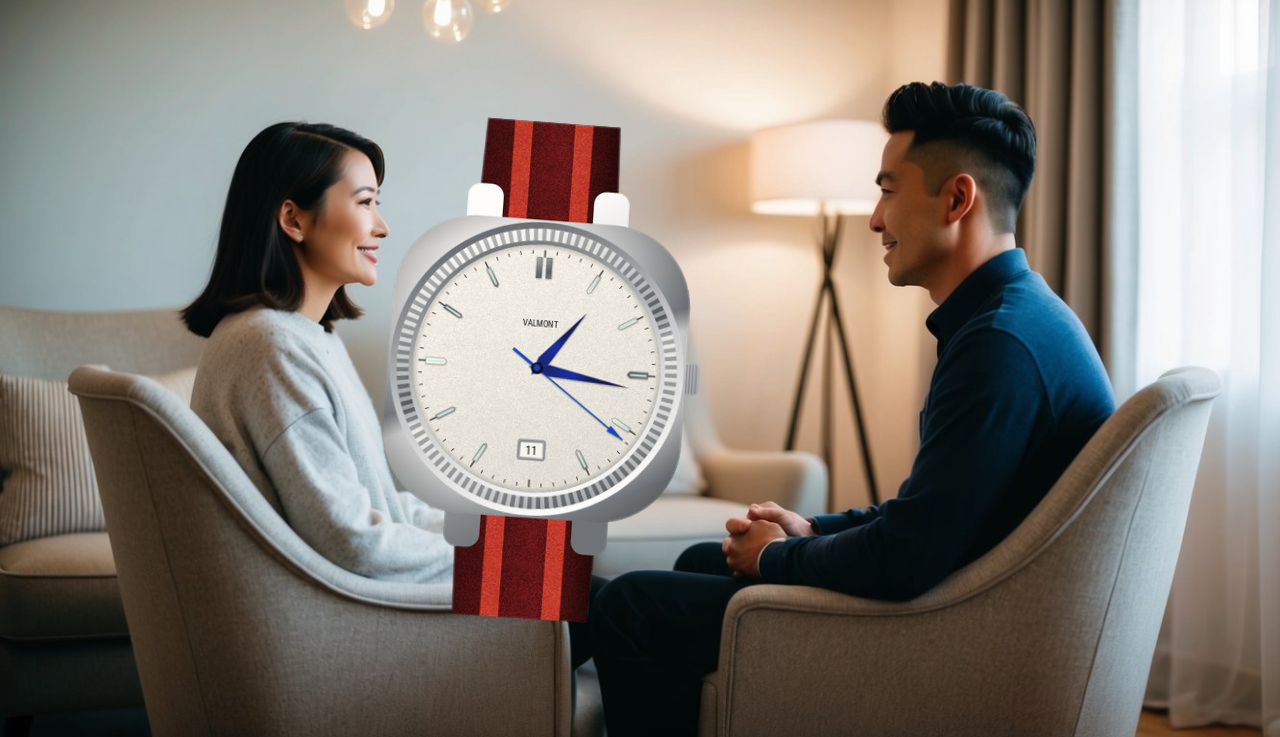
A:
1 h 16 min 21 s
